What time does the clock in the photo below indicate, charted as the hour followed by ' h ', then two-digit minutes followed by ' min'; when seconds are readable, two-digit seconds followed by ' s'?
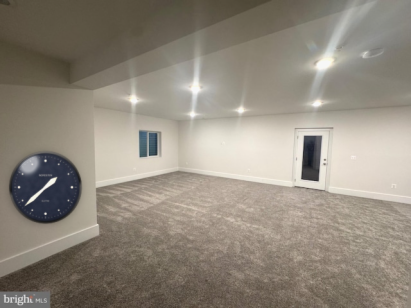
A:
1 h 38 min
